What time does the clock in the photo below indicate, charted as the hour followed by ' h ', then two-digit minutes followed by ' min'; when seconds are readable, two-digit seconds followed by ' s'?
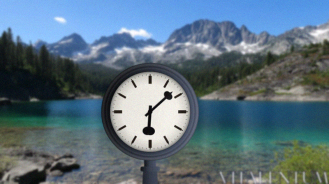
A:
6 h 08 min
